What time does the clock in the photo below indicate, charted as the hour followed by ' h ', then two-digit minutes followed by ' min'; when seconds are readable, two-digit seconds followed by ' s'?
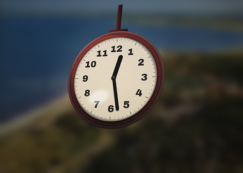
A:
12 h 28 min
